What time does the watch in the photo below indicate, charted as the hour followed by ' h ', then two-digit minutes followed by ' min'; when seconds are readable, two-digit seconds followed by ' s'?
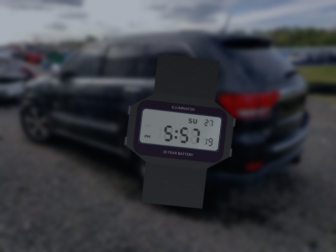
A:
5 h 57 min
